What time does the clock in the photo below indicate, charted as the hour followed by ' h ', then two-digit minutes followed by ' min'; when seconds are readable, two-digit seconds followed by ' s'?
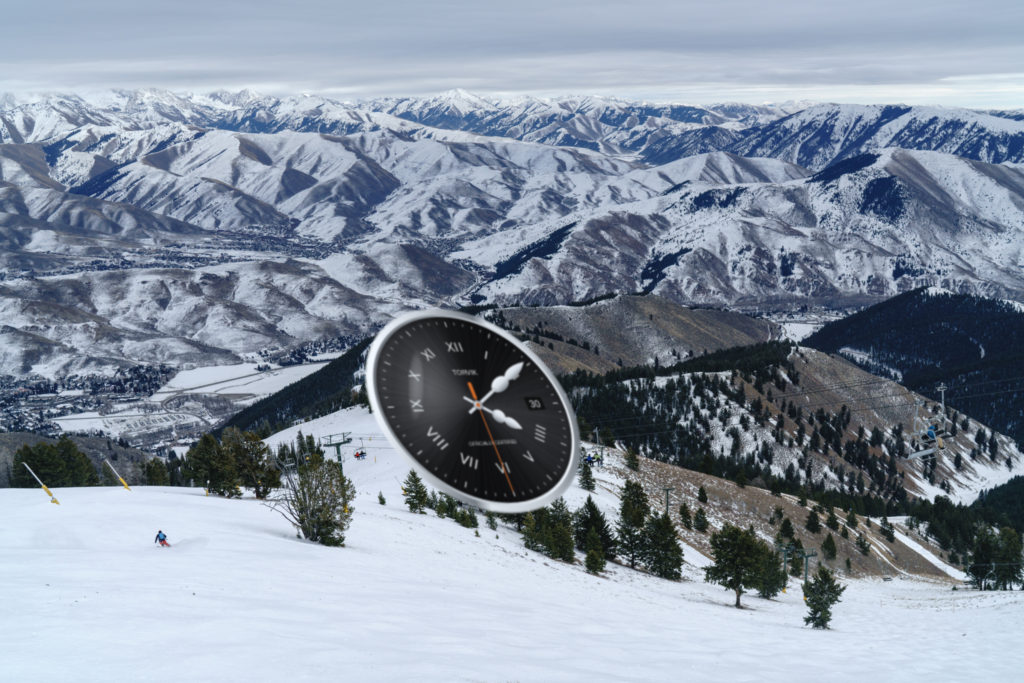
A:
4 h 09 min 30 s
